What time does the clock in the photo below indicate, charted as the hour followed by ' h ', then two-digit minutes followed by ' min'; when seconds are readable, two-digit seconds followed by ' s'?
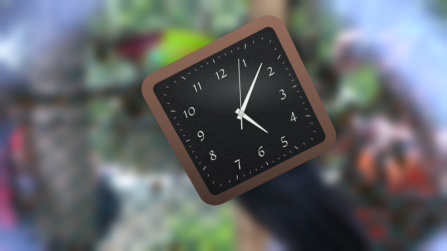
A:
5 h 08 min 04 s
